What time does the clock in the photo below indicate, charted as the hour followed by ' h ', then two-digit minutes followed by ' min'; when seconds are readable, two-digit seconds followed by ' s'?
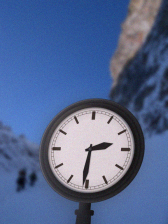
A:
2 h 31 min
